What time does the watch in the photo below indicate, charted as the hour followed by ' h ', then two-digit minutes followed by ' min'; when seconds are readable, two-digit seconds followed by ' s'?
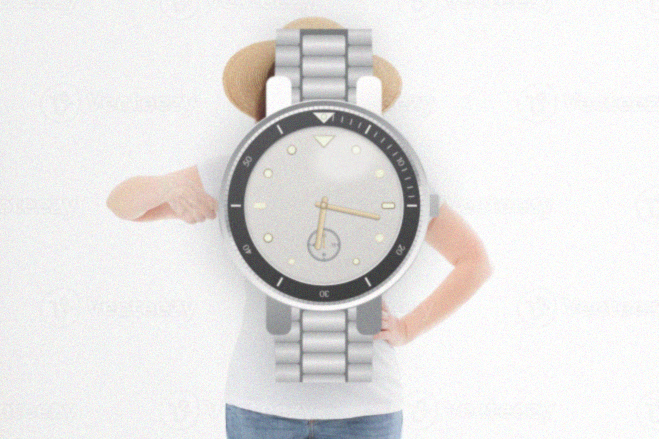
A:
6 h 17 min
